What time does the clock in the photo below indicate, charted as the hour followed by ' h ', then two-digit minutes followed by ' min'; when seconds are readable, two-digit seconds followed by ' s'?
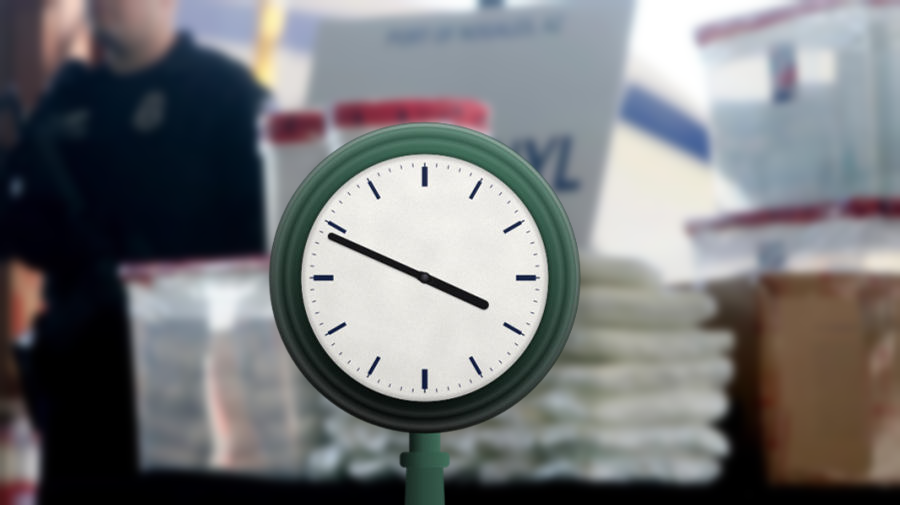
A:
3 h 49 min
